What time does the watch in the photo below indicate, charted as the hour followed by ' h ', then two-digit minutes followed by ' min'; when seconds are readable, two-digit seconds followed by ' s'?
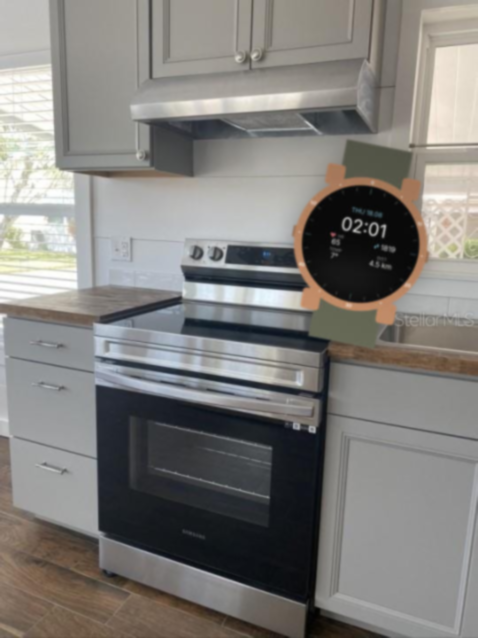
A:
2 h 01 min
